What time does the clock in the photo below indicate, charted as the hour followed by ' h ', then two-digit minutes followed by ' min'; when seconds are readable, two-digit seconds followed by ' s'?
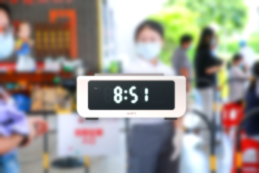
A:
8 h 51 min
